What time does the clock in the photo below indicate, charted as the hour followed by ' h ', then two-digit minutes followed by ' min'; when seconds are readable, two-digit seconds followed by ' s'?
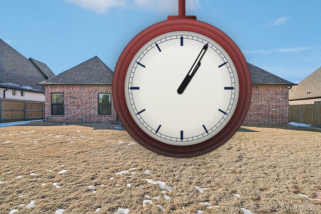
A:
1 h 05 min
